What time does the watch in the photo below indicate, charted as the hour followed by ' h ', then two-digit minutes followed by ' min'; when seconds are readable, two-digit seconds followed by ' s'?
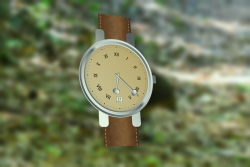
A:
6 h 22 min
